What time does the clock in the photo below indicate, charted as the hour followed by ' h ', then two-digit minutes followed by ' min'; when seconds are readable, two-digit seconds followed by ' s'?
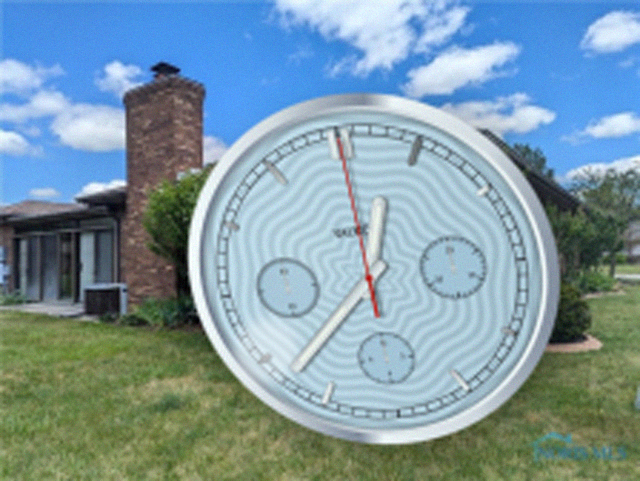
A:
12 h 38 min
